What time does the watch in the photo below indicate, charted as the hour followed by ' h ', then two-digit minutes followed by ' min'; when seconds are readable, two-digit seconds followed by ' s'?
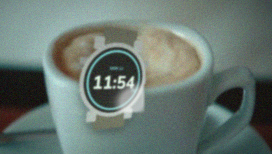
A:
11 h 54 min
